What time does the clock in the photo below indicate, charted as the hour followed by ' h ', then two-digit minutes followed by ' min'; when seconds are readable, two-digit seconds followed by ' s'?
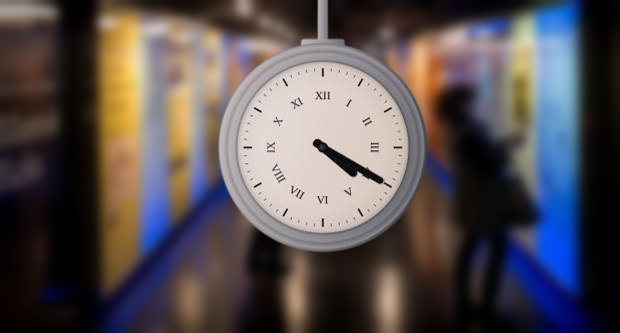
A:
4 h 20 min
